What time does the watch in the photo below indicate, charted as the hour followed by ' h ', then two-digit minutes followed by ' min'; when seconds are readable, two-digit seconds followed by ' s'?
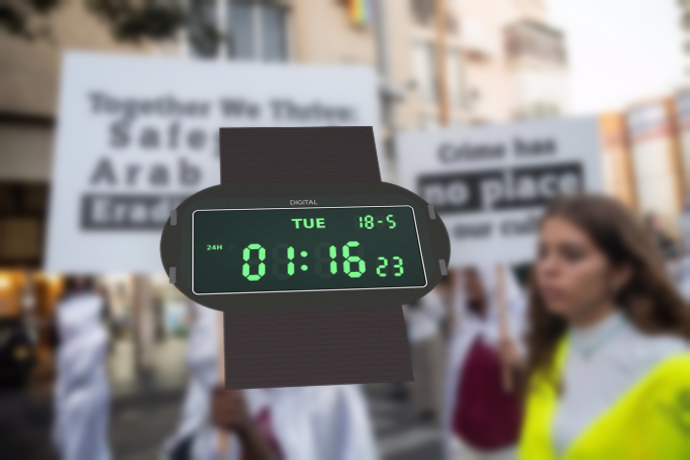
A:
1 h 16 min 23 s
